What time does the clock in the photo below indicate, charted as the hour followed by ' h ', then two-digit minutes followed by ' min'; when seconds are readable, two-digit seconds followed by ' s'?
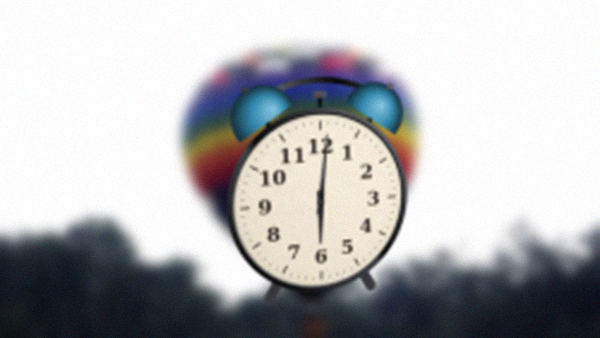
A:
6 h 01 min
